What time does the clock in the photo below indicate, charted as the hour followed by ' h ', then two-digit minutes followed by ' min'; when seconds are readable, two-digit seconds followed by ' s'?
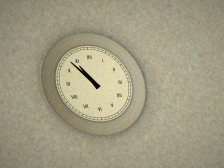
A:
10 h 53 min
